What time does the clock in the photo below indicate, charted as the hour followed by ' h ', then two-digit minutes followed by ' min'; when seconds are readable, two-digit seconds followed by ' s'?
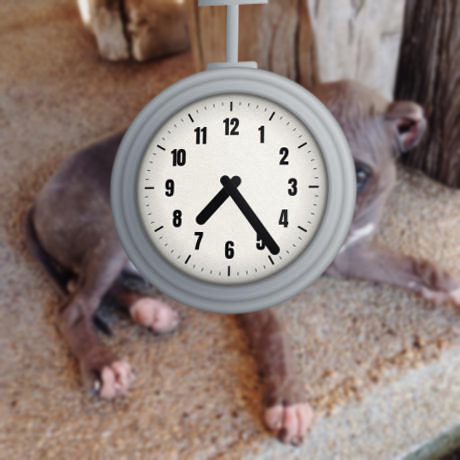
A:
7 h 24 min
